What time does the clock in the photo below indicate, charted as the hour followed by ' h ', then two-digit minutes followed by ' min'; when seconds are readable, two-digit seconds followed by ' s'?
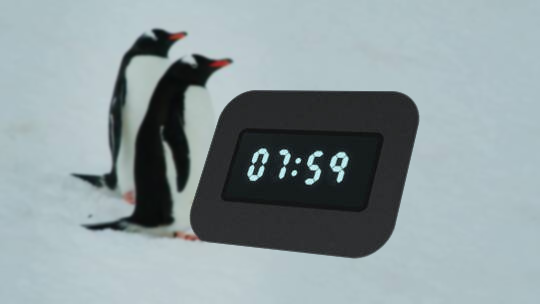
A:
7 h 59 min
